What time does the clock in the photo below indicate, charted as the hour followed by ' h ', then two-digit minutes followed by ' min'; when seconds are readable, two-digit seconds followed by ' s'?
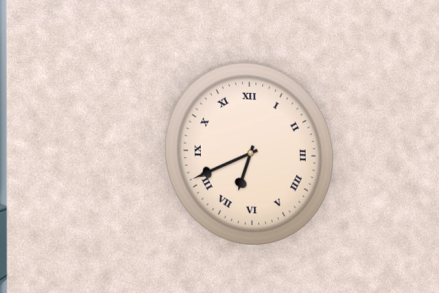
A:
6 h 41 min
